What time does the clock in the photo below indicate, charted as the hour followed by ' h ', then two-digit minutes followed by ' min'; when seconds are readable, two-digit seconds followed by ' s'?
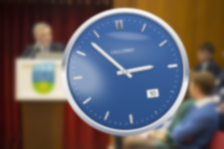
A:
2 h 53 min
